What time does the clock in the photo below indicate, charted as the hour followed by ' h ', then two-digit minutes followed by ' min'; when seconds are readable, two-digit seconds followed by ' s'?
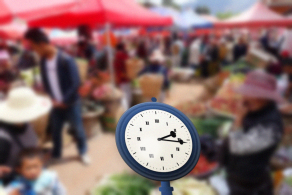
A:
2 h 16 min
